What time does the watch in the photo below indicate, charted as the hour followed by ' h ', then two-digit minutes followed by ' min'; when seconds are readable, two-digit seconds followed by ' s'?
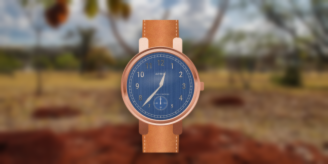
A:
12 h 37 min
